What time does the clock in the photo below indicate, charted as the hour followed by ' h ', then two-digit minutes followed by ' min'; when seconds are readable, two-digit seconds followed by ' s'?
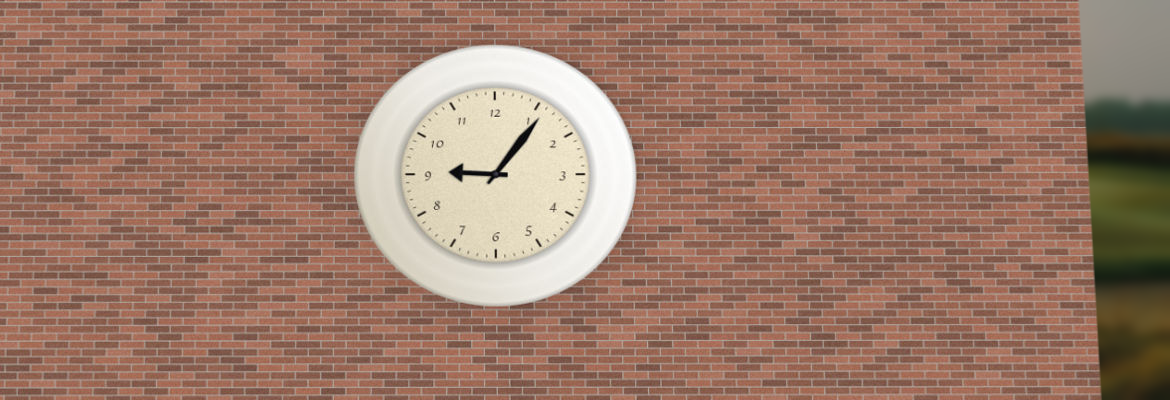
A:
9 h 06 min
